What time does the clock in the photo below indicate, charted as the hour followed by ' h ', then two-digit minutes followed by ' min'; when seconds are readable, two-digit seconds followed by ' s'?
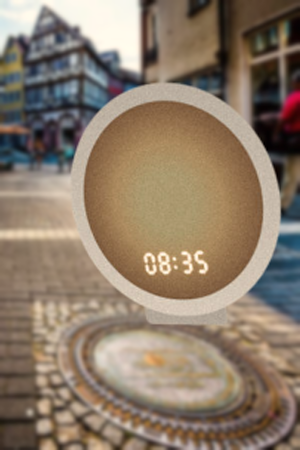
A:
8 h 35 min
